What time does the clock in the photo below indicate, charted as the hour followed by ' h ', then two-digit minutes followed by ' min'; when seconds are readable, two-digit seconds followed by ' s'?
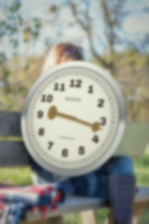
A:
9 h 17 min
